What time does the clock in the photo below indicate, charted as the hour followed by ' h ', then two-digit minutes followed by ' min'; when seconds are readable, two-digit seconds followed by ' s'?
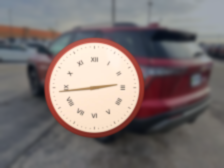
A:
2 h 44 min
